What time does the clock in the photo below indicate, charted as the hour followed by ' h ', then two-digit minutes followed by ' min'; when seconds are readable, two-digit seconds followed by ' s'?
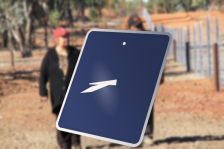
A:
8 h 41 min
